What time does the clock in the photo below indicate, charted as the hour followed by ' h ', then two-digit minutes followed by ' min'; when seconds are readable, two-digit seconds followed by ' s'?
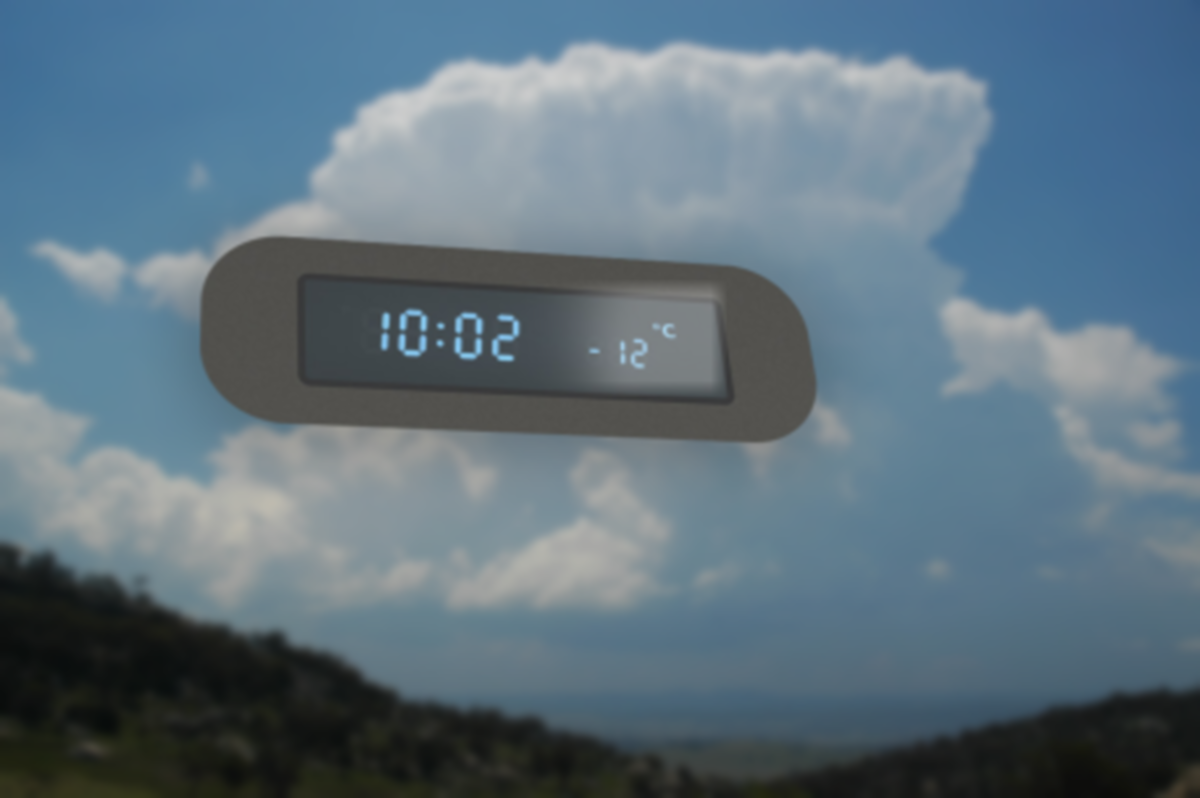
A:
10 h 02 min
